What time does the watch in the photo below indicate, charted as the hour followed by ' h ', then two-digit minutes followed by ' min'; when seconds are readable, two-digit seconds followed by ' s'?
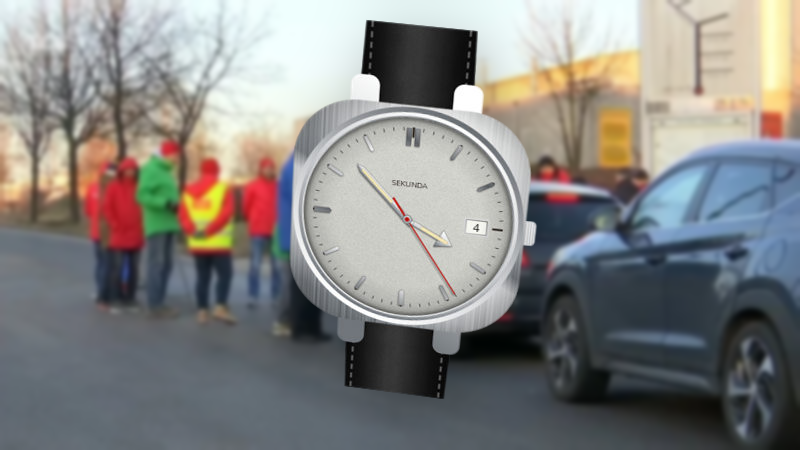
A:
3 h 52 min 24 s
